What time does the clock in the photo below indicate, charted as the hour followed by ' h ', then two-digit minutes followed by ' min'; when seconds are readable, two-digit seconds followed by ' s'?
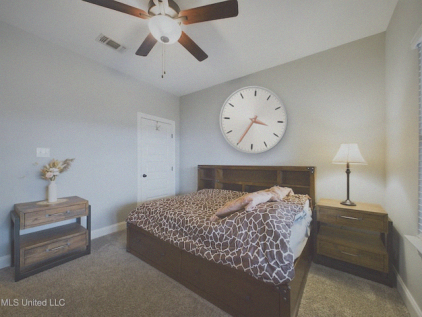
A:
3 h 35 min
